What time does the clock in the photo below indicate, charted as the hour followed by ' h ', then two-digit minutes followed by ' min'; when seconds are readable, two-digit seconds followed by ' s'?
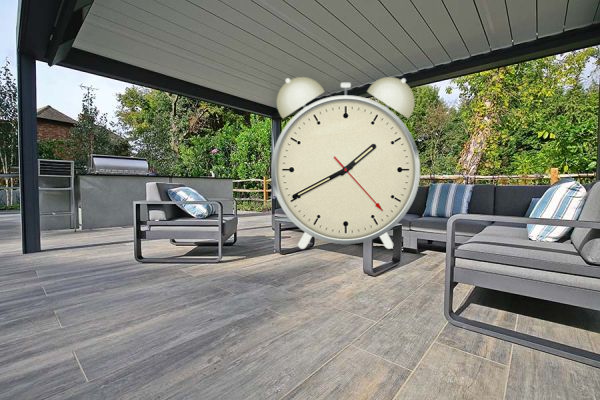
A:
1 h 40 min 23 s
